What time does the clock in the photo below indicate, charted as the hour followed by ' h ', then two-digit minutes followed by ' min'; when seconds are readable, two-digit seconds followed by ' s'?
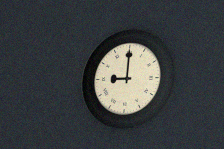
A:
9 h 00 min
